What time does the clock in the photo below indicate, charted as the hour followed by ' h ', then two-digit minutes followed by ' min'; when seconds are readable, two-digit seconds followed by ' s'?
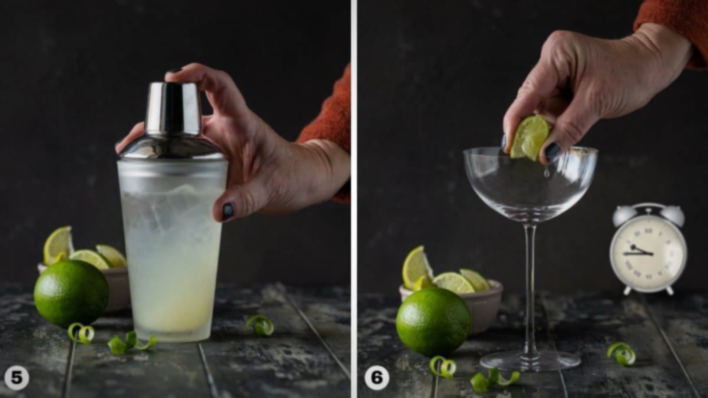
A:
9 h 45 min
